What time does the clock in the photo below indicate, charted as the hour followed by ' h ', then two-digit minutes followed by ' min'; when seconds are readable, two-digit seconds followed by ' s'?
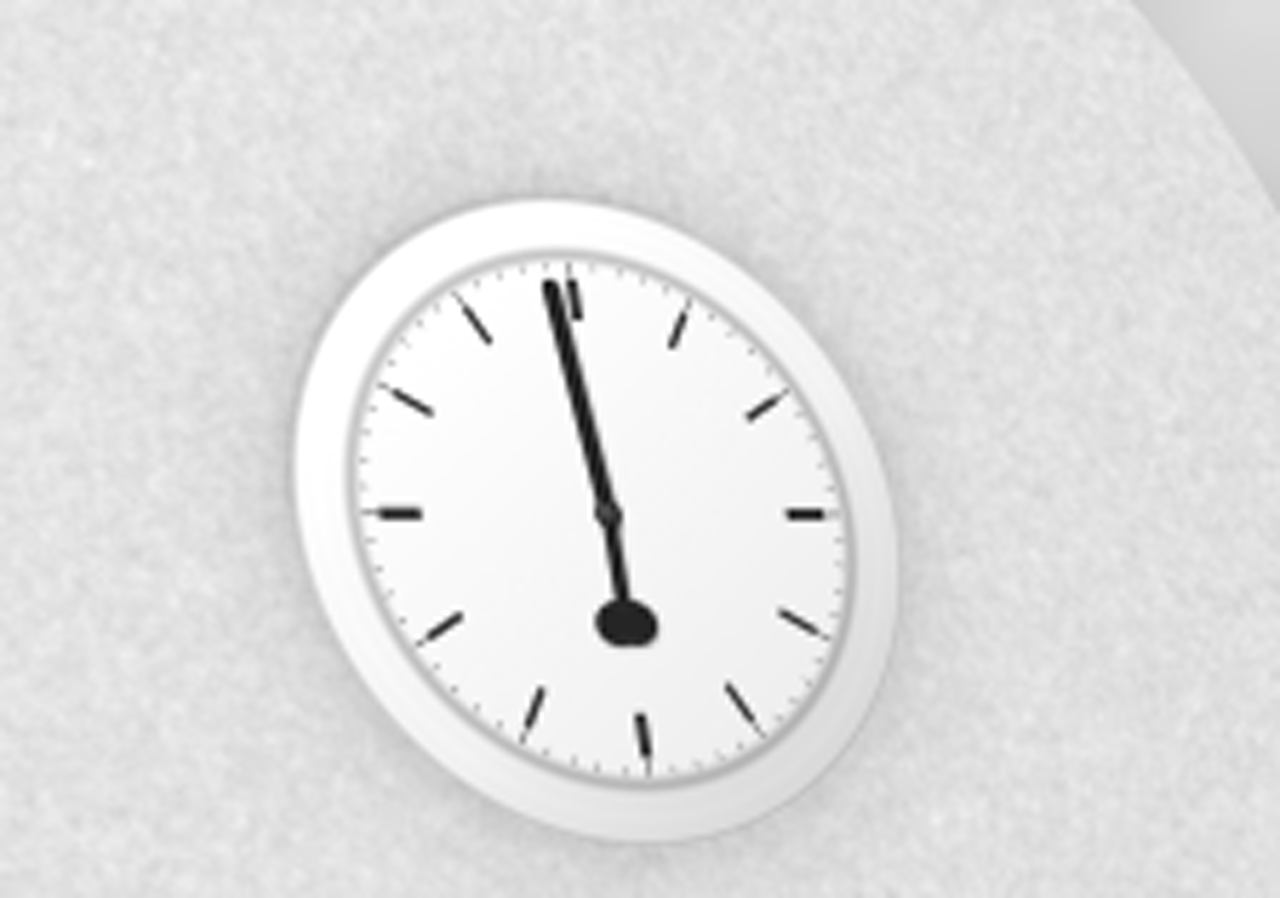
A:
5 h 59 min
